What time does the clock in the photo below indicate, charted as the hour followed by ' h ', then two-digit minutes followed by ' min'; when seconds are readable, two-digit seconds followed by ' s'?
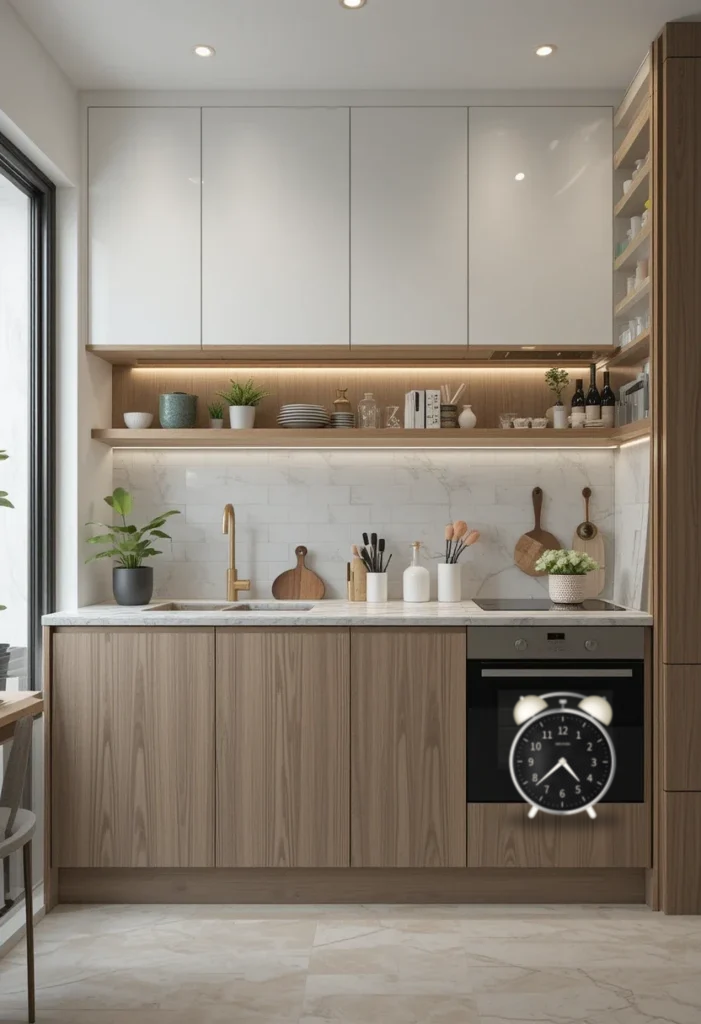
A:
4 h 38 min
